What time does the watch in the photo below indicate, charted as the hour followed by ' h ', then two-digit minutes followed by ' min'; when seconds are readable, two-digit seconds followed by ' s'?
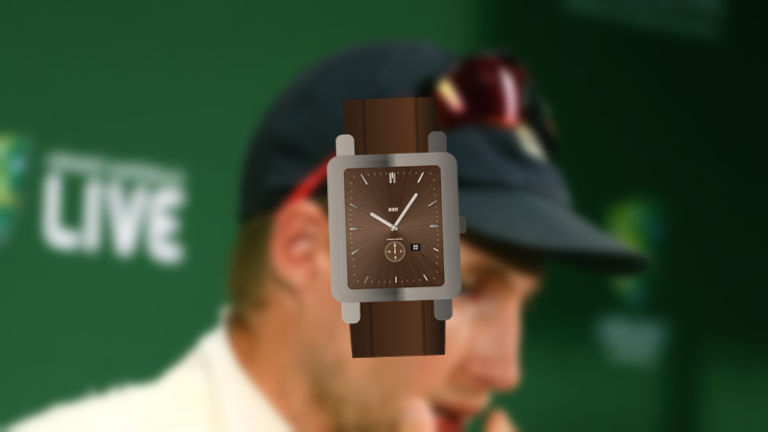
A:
10 h 06 min
